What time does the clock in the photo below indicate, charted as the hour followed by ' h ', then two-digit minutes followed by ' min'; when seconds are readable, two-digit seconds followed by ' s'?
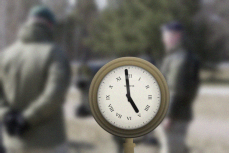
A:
4 h 59 min
